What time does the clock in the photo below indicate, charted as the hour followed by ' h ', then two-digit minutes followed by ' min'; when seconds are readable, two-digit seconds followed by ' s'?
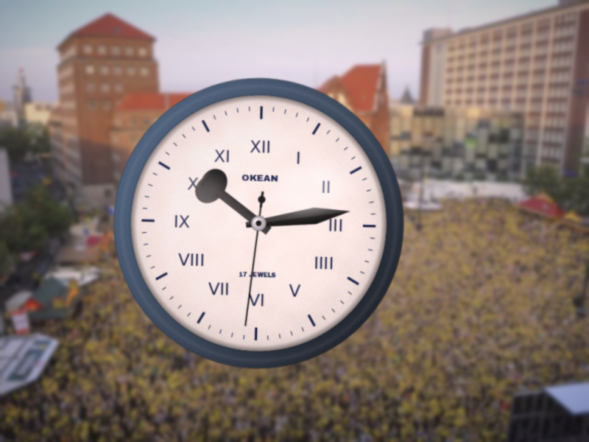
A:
10 h 13 min 31 s
